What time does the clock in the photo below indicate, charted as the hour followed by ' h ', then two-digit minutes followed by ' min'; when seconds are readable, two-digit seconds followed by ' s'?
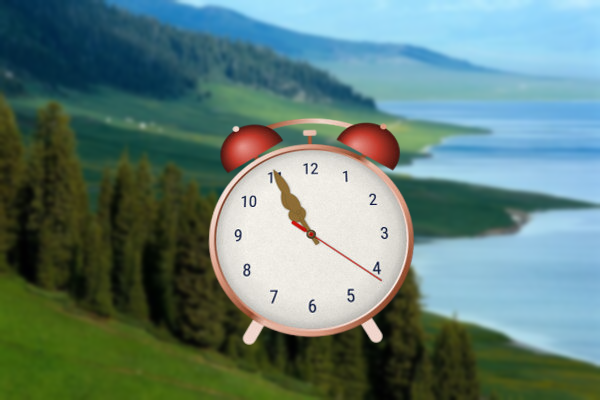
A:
10 h 55 min 21 s
